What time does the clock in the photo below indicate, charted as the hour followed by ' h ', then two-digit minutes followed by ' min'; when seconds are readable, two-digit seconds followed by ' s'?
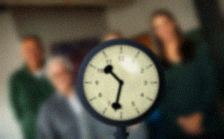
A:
10 h 32 min
